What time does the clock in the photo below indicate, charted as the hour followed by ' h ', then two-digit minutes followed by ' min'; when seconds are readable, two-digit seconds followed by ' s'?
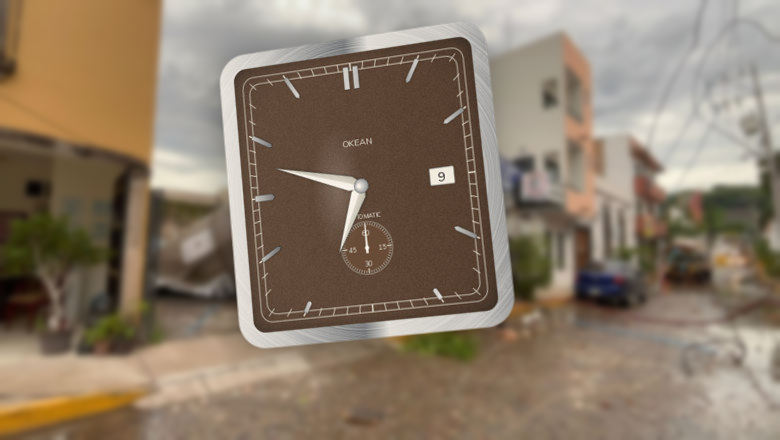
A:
6 h 48 min
